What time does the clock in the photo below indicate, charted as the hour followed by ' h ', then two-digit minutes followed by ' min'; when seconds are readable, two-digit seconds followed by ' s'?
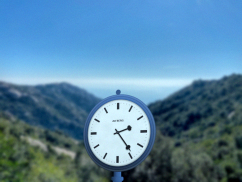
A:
2 h 24 min
